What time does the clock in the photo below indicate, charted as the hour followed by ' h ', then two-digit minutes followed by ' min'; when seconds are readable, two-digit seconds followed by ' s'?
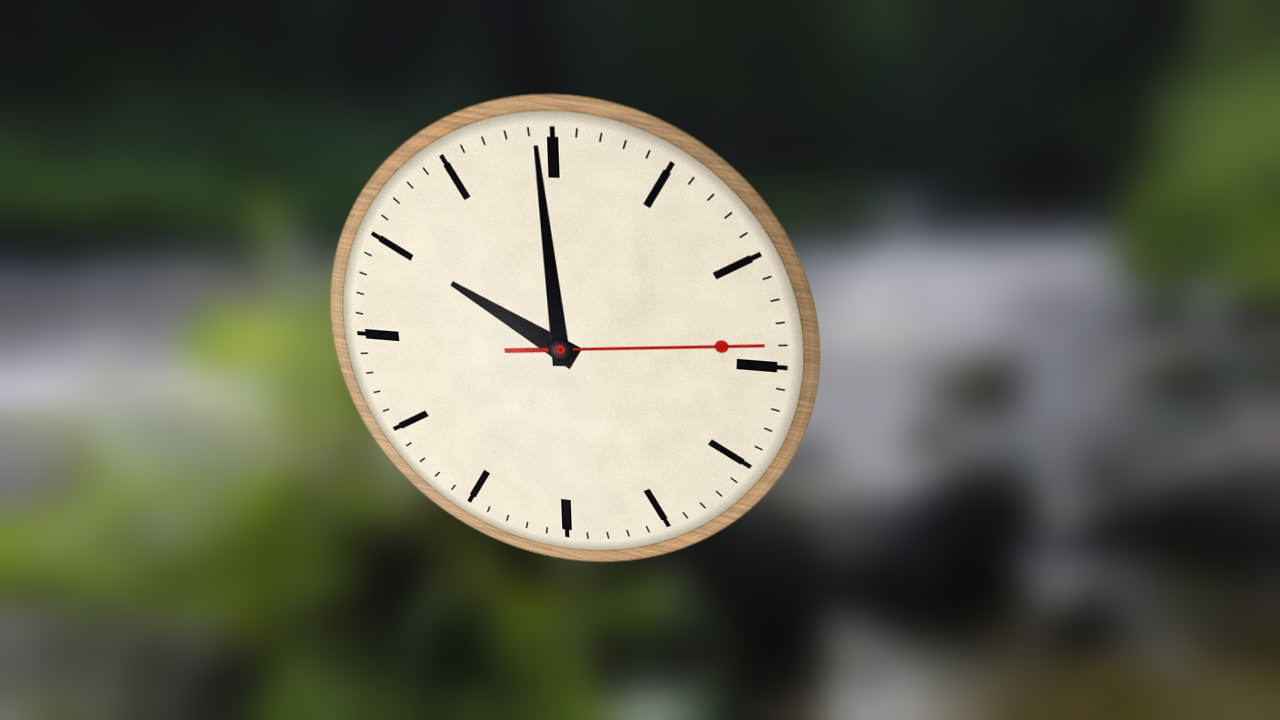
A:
9 h 59 min 14 s
